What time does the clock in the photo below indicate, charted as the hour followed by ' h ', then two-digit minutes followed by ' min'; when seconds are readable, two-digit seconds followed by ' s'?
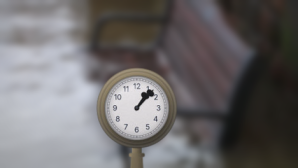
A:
1 h 07 min
